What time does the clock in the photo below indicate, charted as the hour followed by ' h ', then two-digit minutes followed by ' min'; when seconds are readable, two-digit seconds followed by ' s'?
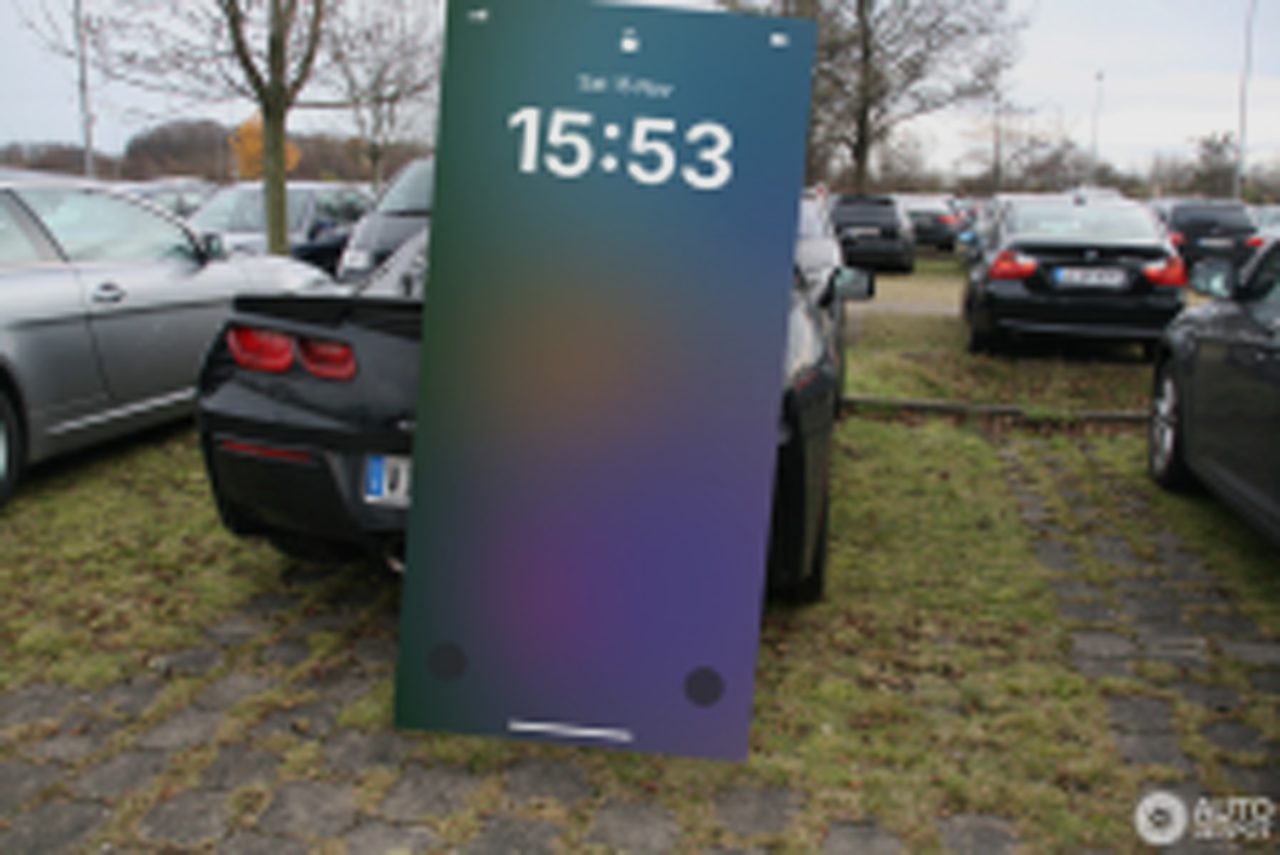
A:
15 h 53 min
